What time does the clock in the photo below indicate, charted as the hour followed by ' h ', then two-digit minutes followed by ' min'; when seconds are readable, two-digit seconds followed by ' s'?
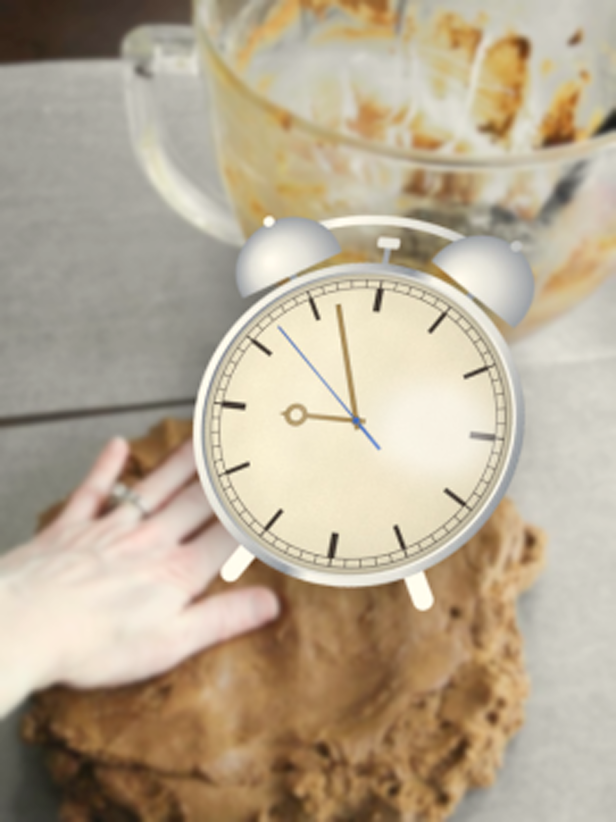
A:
8 h 56 min 52 s
